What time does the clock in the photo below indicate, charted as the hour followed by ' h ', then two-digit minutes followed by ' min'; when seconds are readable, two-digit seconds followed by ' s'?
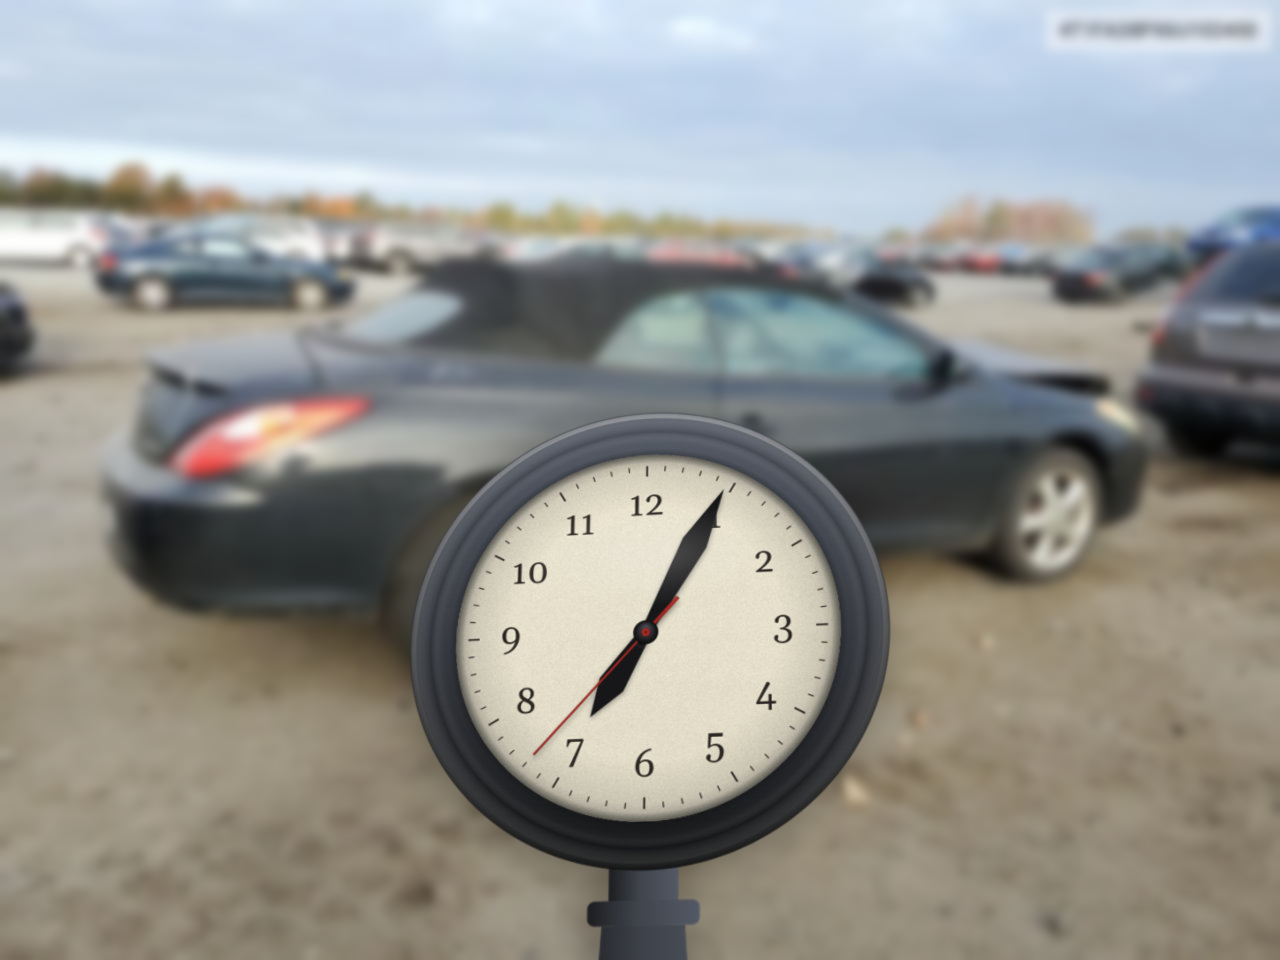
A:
7 h 04 min 37 s
